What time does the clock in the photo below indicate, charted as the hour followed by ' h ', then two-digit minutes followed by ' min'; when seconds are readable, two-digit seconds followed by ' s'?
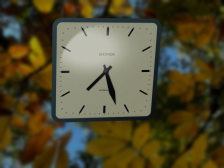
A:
7 h 27 min
